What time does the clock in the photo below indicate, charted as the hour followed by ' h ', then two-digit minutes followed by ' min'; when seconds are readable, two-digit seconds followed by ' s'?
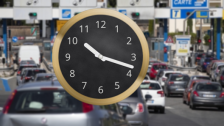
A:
10 h 18 min
